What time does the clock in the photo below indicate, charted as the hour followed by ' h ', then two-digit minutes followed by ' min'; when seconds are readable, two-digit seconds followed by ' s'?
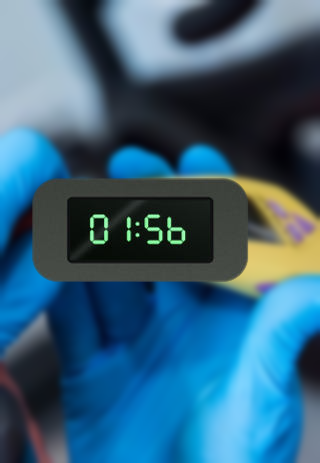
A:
1 h 56 min
